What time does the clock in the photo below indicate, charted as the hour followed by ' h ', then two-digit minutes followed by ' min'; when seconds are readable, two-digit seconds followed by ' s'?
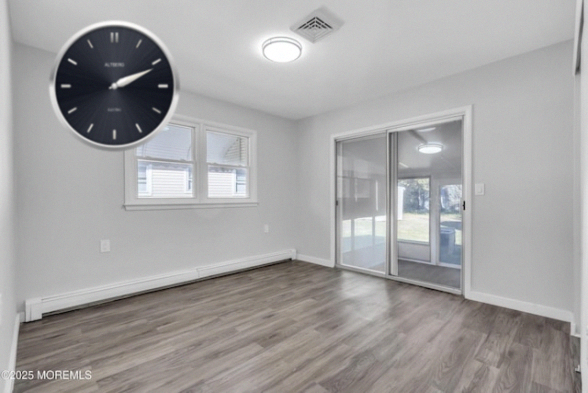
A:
2 h 11 min
